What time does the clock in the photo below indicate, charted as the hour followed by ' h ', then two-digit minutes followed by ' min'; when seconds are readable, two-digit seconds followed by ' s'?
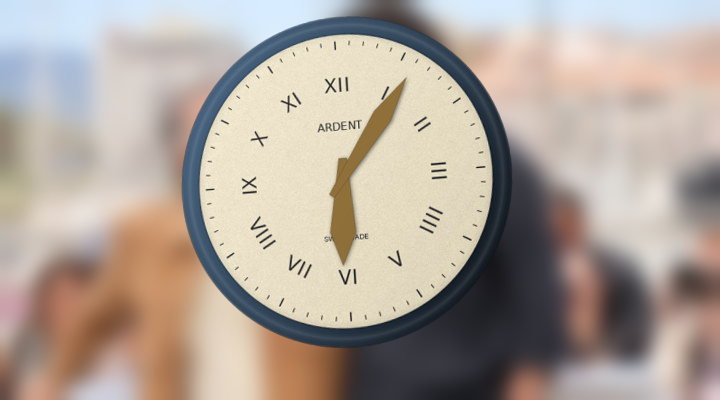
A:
6 h 06 min
